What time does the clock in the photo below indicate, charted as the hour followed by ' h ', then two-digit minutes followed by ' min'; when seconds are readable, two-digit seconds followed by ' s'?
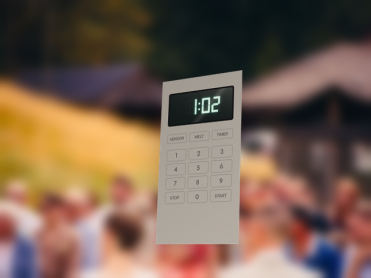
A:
1 h 02 min
